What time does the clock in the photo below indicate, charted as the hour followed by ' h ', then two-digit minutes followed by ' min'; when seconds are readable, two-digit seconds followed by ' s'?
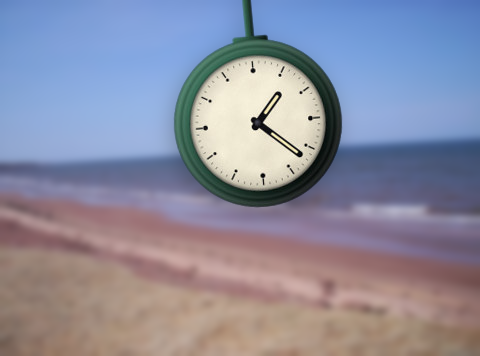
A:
1 h 22 min
